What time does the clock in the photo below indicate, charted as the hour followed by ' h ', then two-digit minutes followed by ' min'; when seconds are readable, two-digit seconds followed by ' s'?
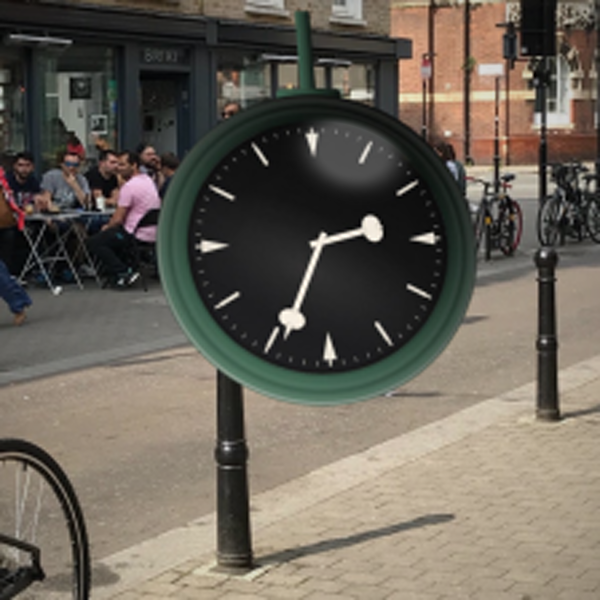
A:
2 h 34 min
